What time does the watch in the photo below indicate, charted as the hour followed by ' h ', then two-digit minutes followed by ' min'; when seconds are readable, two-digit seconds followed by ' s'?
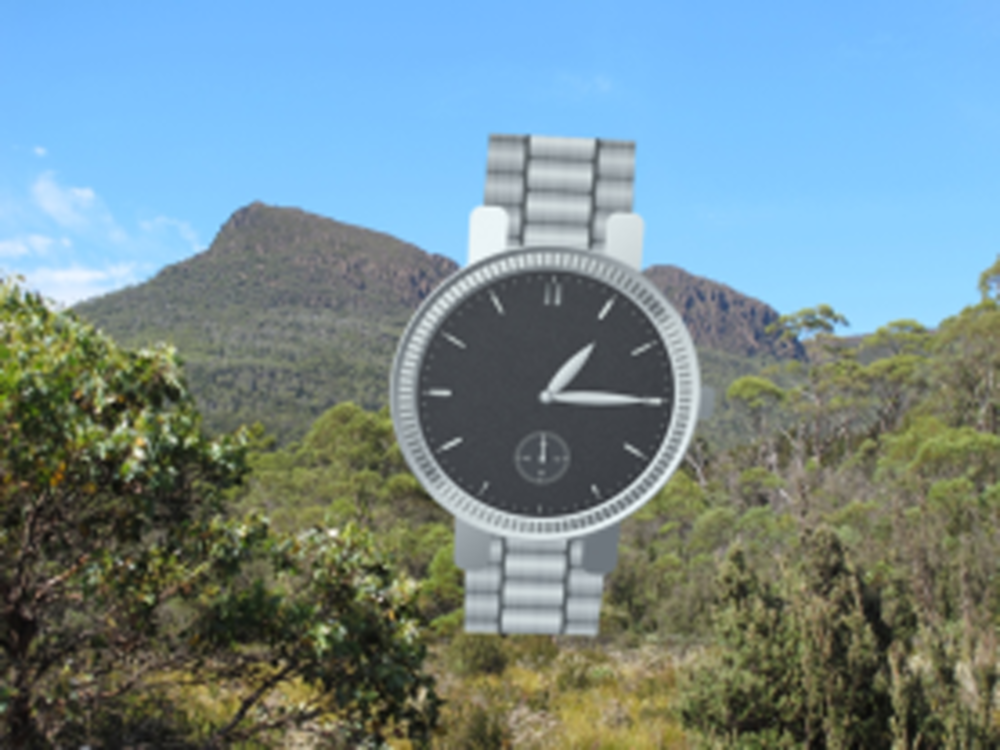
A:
1 h 15 min
